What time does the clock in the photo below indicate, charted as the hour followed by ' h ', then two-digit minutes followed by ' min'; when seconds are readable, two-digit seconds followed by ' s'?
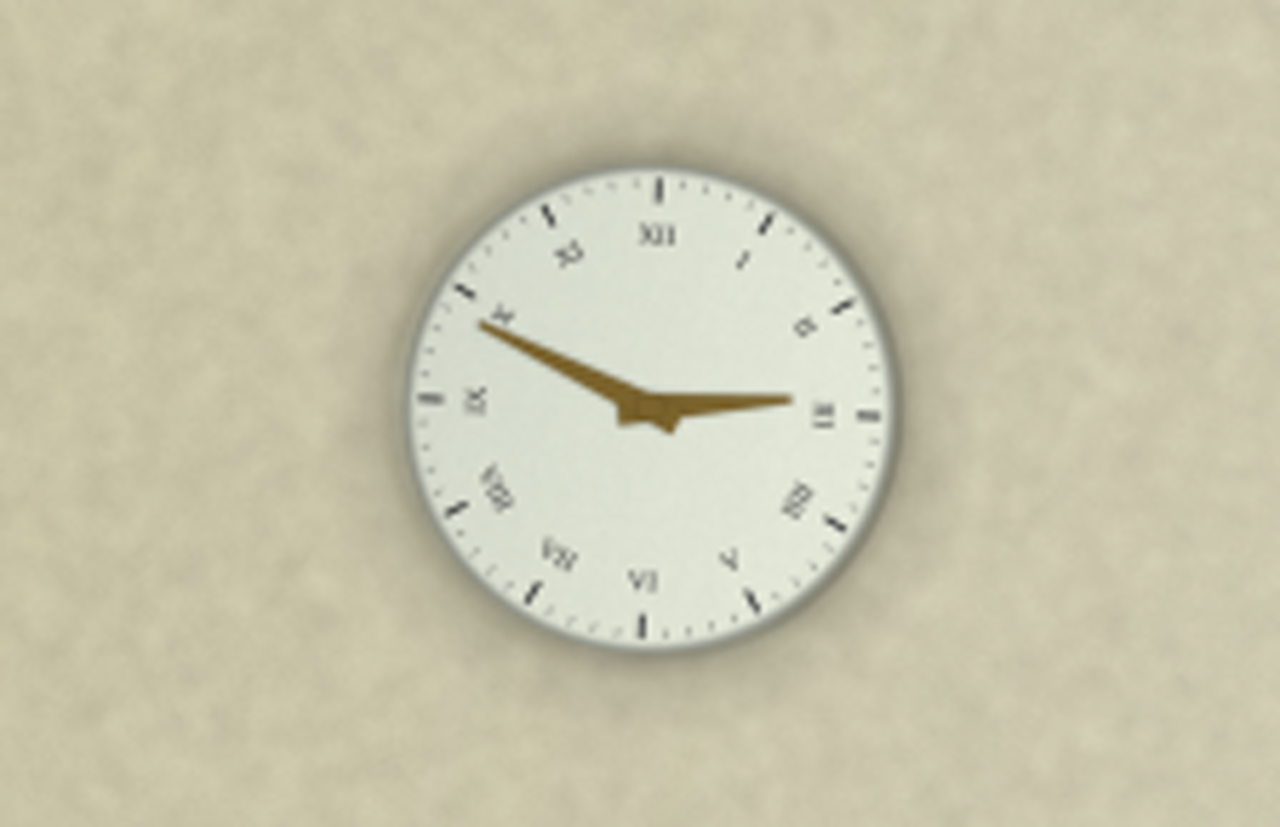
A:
2 h 49 min
